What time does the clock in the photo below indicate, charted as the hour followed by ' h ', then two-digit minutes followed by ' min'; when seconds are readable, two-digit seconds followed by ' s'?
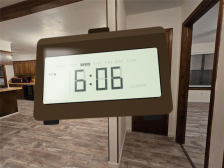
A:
6 h 06 min
